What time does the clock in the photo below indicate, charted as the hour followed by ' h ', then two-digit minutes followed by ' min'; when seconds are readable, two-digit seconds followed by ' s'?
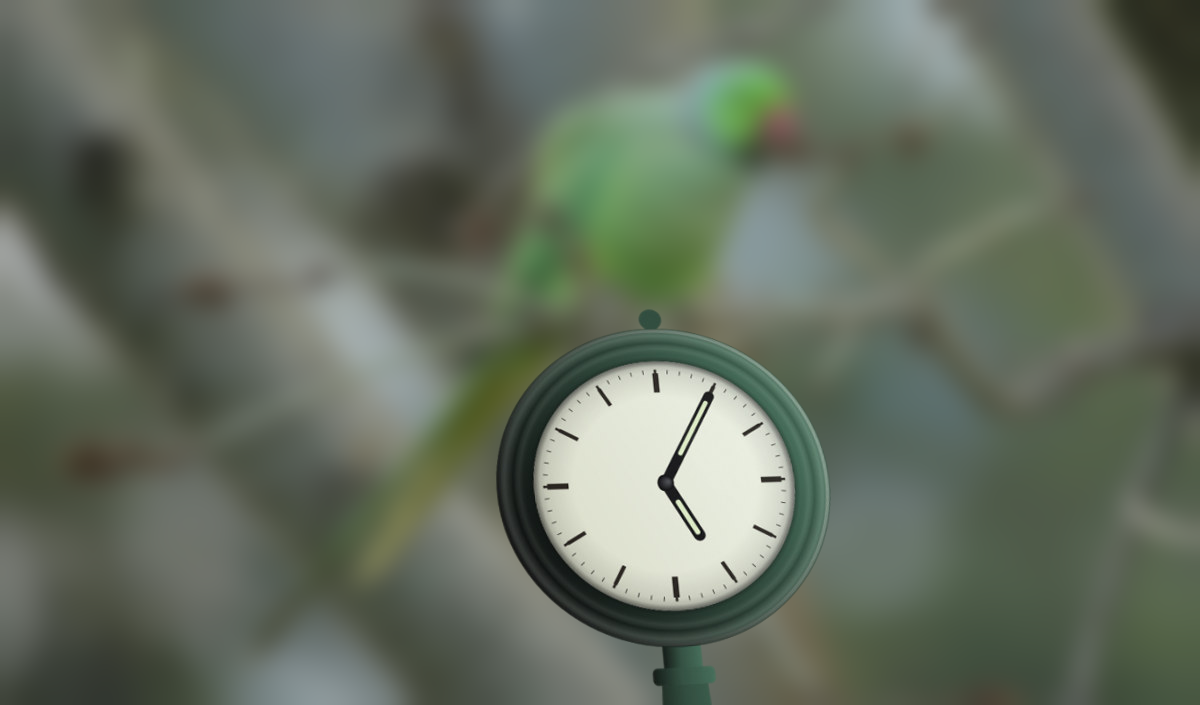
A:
5 h 05 min
